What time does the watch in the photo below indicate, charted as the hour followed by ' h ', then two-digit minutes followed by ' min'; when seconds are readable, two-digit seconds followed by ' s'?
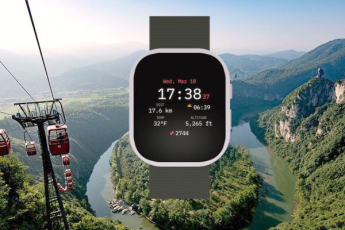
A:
17 h 38 min
